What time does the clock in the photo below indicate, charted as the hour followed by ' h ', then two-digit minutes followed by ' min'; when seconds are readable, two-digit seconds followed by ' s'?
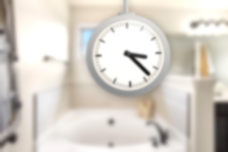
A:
3 h 23 min
